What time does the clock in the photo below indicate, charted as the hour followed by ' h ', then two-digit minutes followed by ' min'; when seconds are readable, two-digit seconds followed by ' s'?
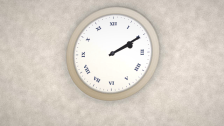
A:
2 h 10 min
